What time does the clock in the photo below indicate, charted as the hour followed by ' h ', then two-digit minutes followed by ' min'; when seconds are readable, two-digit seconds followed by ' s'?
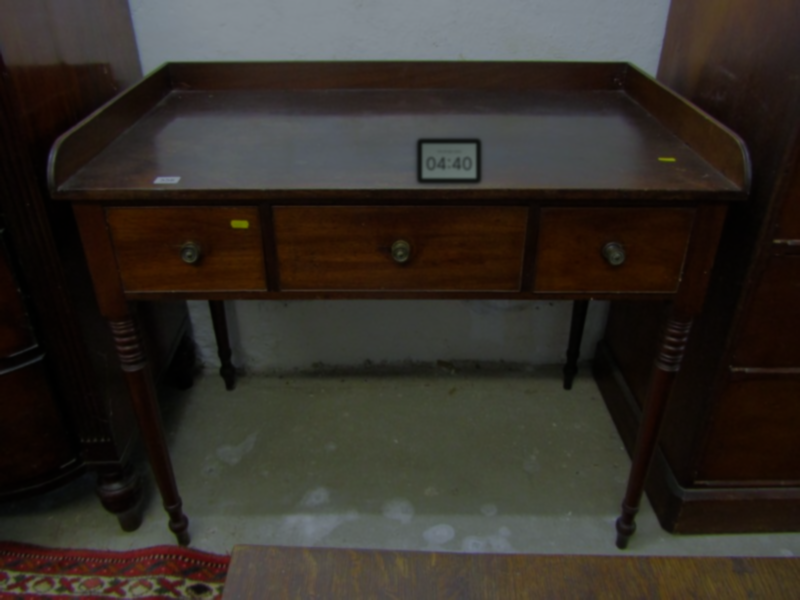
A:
4 h 40 min
